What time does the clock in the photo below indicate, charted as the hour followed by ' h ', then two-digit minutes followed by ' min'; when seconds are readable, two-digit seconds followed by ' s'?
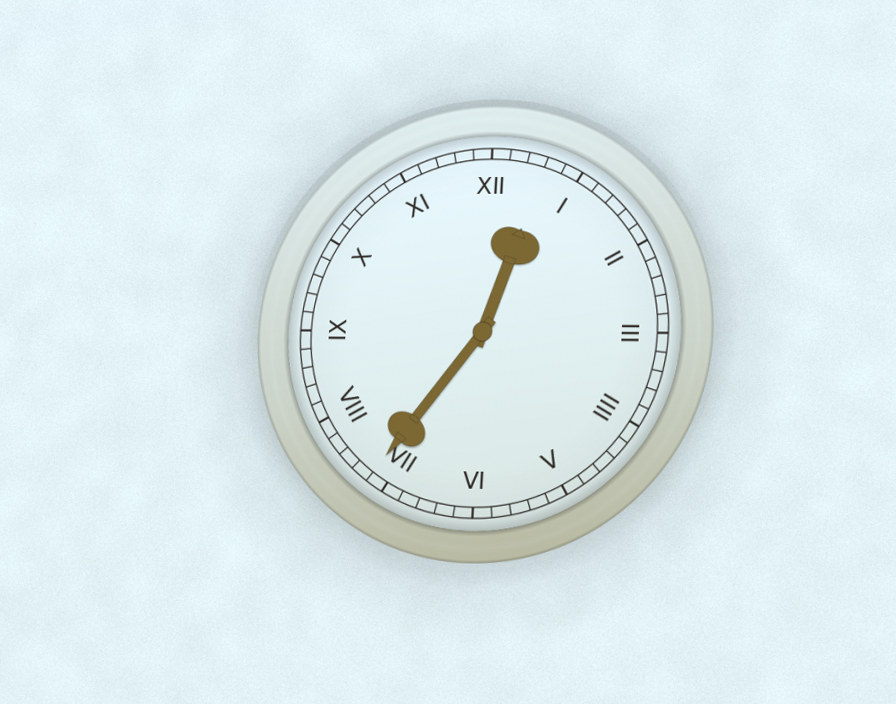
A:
12 h 36 min
